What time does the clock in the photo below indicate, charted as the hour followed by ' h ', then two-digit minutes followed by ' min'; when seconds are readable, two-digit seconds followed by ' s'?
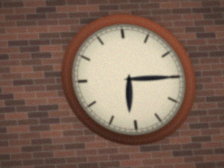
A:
6 h 15 min
